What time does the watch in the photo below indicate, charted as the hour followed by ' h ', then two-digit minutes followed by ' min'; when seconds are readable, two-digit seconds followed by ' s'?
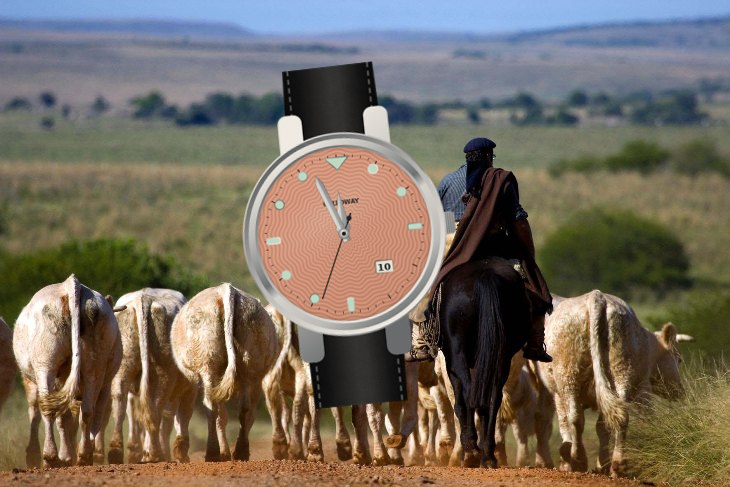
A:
11 h 56 min 34 s
